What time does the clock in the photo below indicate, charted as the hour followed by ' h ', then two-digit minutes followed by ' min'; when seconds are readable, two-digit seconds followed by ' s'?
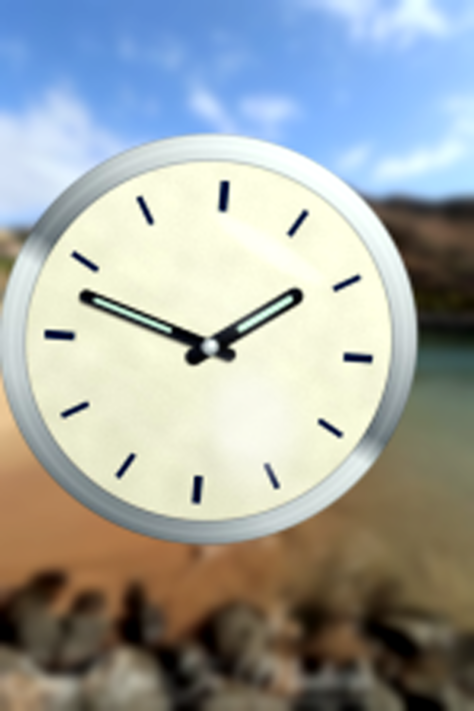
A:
1 h 48 min
